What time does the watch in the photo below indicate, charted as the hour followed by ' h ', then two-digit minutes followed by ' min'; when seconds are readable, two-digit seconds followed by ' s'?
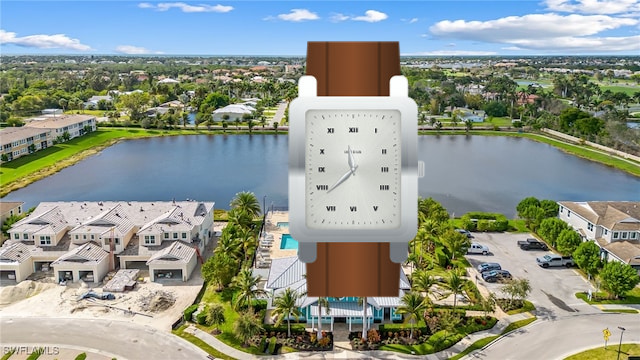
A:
11 h 38 min
